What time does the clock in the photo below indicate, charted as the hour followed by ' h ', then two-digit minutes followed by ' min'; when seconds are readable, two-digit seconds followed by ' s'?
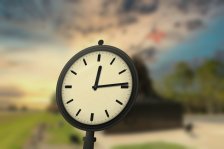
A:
12 h 14 min
